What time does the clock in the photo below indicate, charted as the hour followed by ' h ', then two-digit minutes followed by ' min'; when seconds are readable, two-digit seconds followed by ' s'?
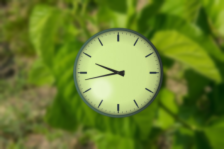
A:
9 h 43 min
